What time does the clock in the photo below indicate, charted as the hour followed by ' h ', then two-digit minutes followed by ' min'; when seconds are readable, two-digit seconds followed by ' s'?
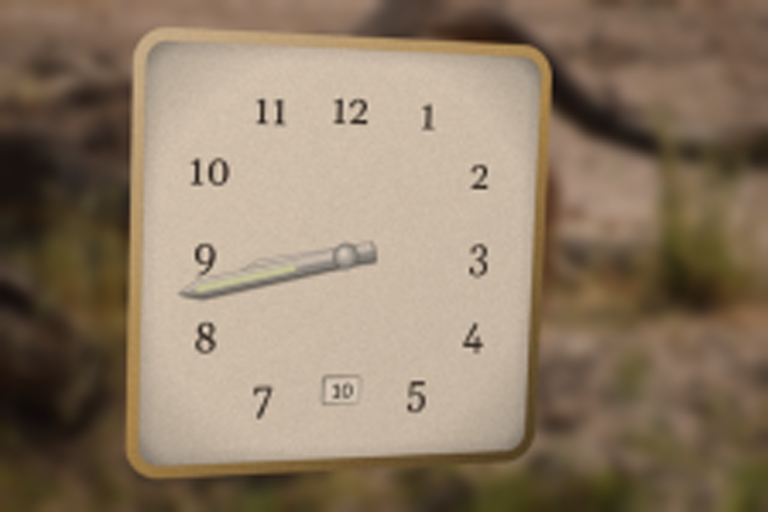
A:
8 h 43 min
